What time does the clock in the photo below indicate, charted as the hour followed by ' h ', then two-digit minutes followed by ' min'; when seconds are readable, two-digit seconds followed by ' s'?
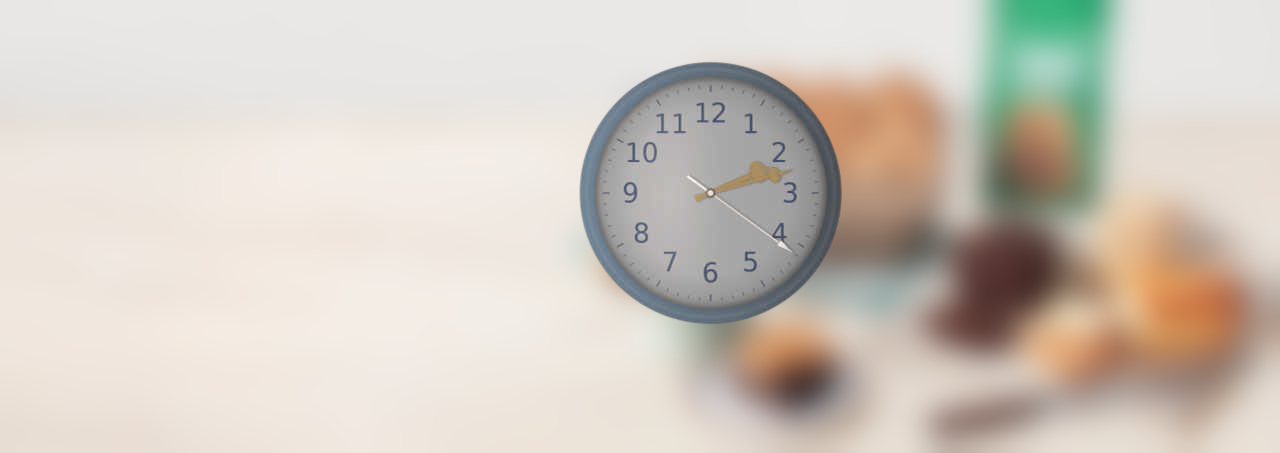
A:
2 h 12 min 21 s
